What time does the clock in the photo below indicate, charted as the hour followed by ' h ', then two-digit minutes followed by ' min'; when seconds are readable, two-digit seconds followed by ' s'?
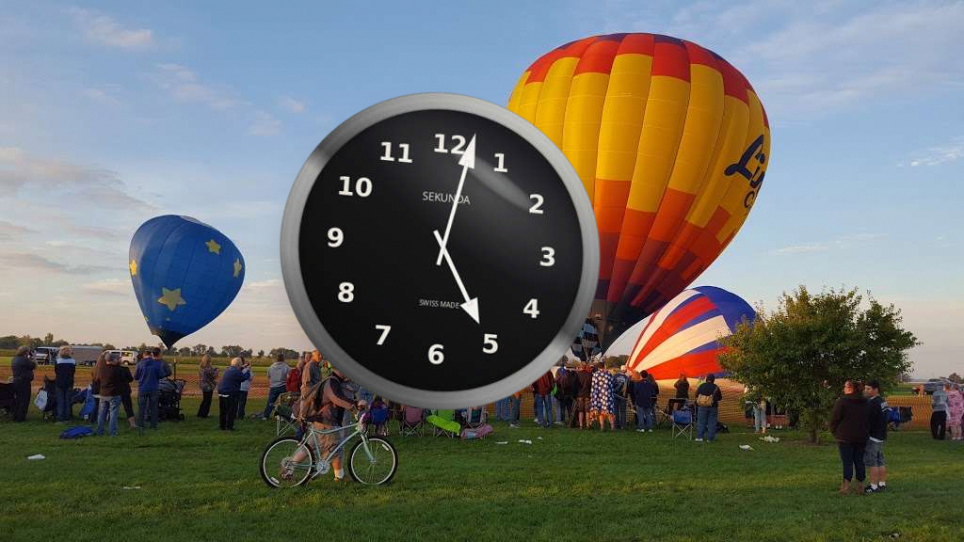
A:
5 h 02 min
